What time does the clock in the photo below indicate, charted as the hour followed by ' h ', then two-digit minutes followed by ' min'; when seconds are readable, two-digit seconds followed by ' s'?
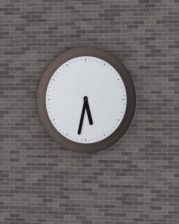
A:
5 h 32 min
